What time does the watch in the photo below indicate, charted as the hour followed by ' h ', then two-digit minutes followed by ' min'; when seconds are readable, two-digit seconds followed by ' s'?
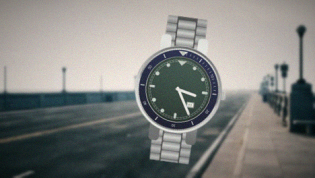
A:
3 h 25 min
